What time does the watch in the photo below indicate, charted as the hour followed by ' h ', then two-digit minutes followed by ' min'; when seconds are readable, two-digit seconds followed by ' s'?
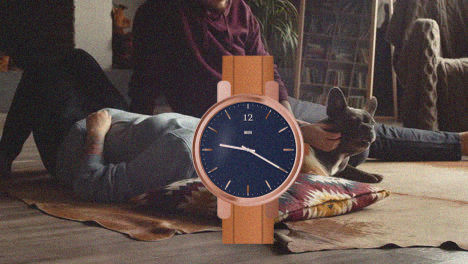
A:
9 h 20 min
